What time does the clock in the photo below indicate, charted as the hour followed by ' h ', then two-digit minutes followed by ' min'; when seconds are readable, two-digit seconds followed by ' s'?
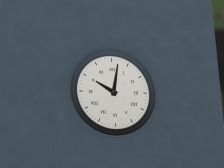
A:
10 h 02 min
